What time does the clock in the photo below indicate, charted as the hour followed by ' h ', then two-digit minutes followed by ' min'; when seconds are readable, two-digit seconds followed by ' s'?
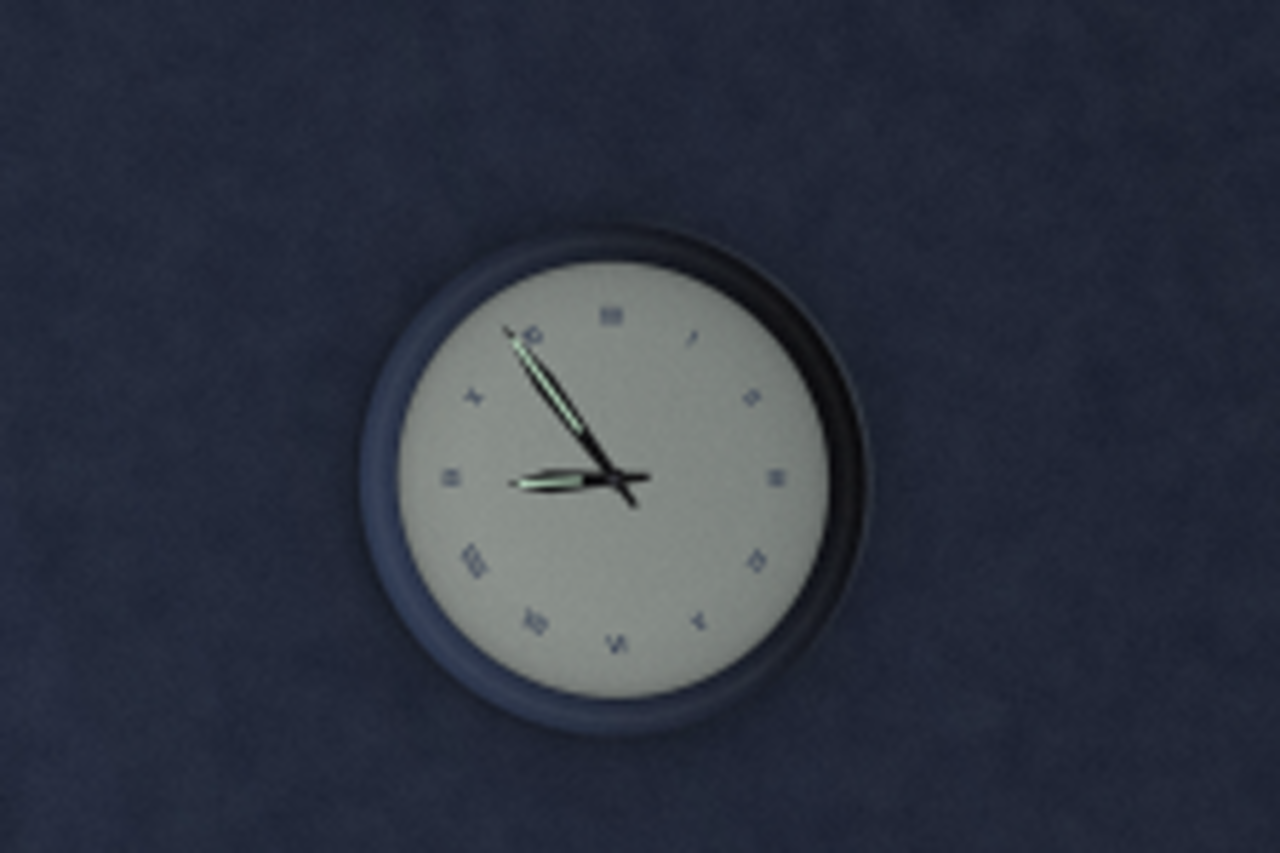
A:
8 h 54 min
